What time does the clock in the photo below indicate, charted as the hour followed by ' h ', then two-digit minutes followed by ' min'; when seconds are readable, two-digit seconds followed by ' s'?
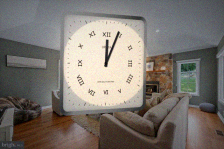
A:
12 h 04 min
